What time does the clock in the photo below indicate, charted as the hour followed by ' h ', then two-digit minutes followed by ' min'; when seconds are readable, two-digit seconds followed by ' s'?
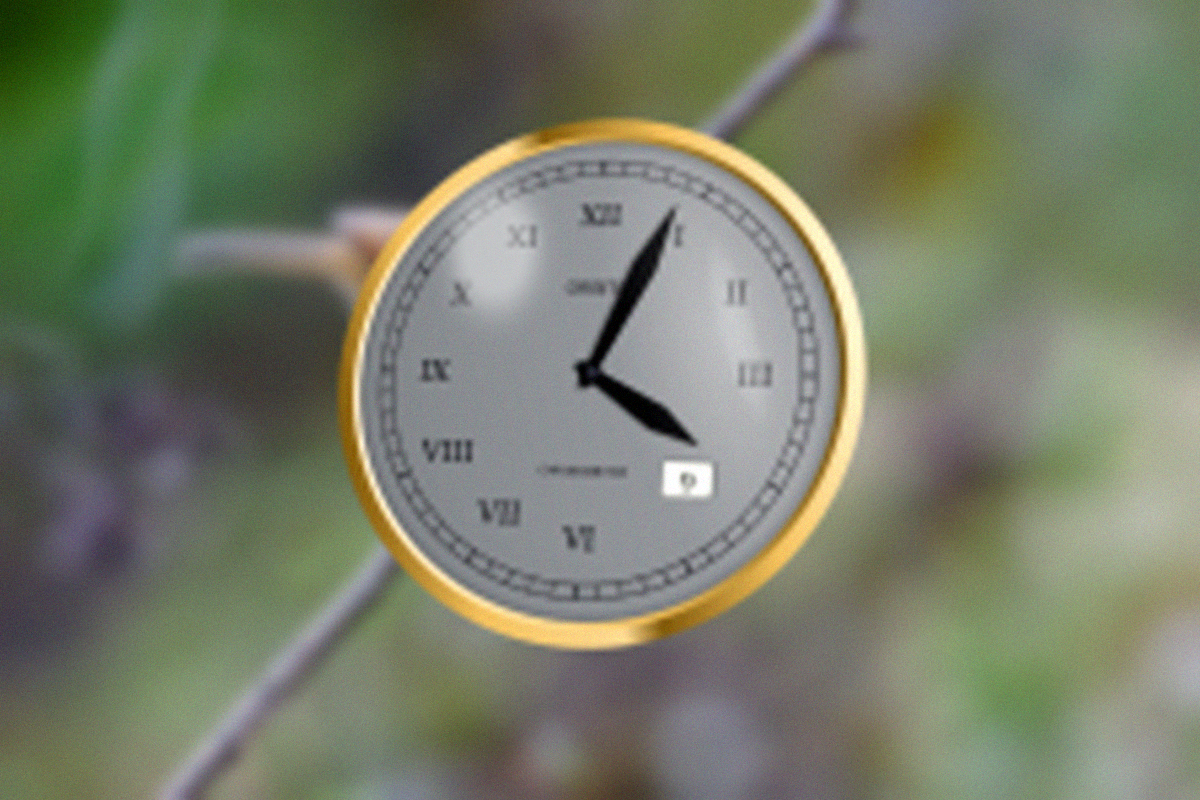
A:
4 h 04 min
